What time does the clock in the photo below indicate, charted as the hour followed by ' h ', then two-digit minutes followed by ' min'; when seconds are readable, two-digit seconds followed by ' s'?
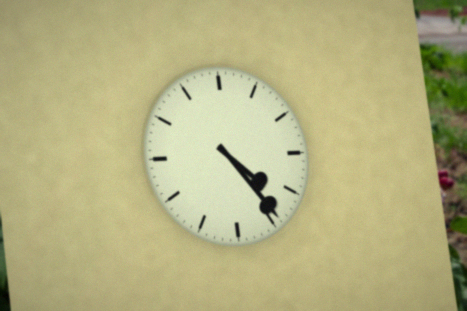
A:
4 h 24 min
